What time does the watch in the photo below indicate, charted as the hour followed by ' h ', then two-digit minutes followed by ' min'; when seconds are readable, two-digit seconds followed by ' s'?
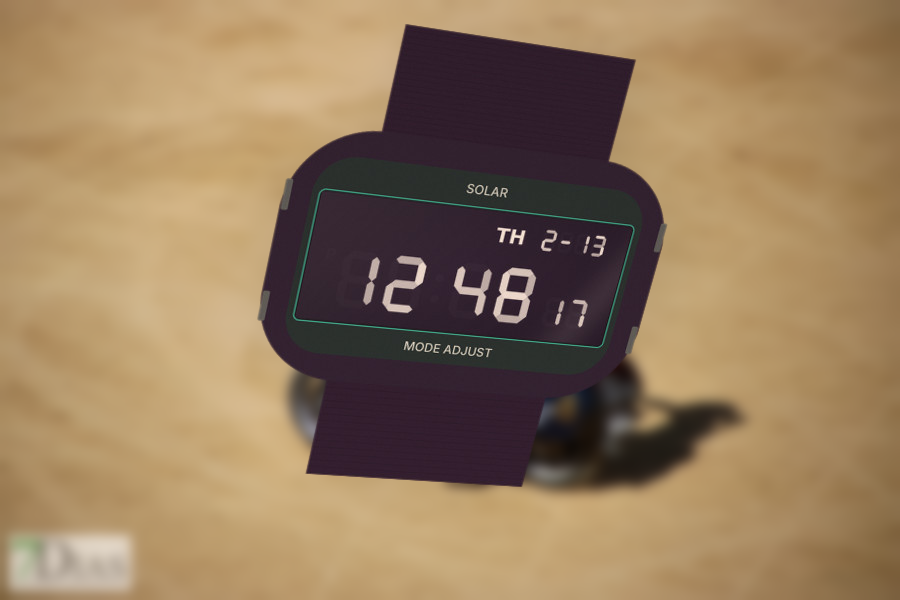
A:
12 h 48 min 17 s
